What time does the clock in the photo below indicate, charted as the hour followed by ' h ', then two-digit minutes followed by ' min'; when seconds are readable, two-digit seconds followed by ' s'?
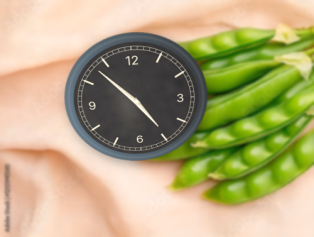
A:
4 h 53 min
